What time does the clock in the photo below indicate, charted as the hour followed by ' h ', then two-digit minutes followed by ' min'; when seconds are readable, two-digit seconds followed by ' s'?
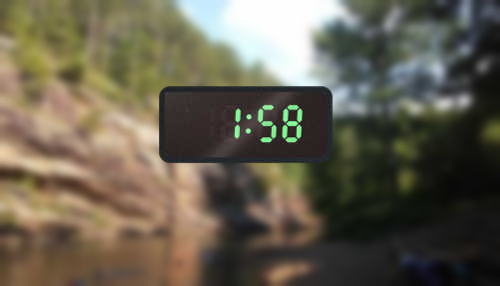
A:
1 h 58 min
